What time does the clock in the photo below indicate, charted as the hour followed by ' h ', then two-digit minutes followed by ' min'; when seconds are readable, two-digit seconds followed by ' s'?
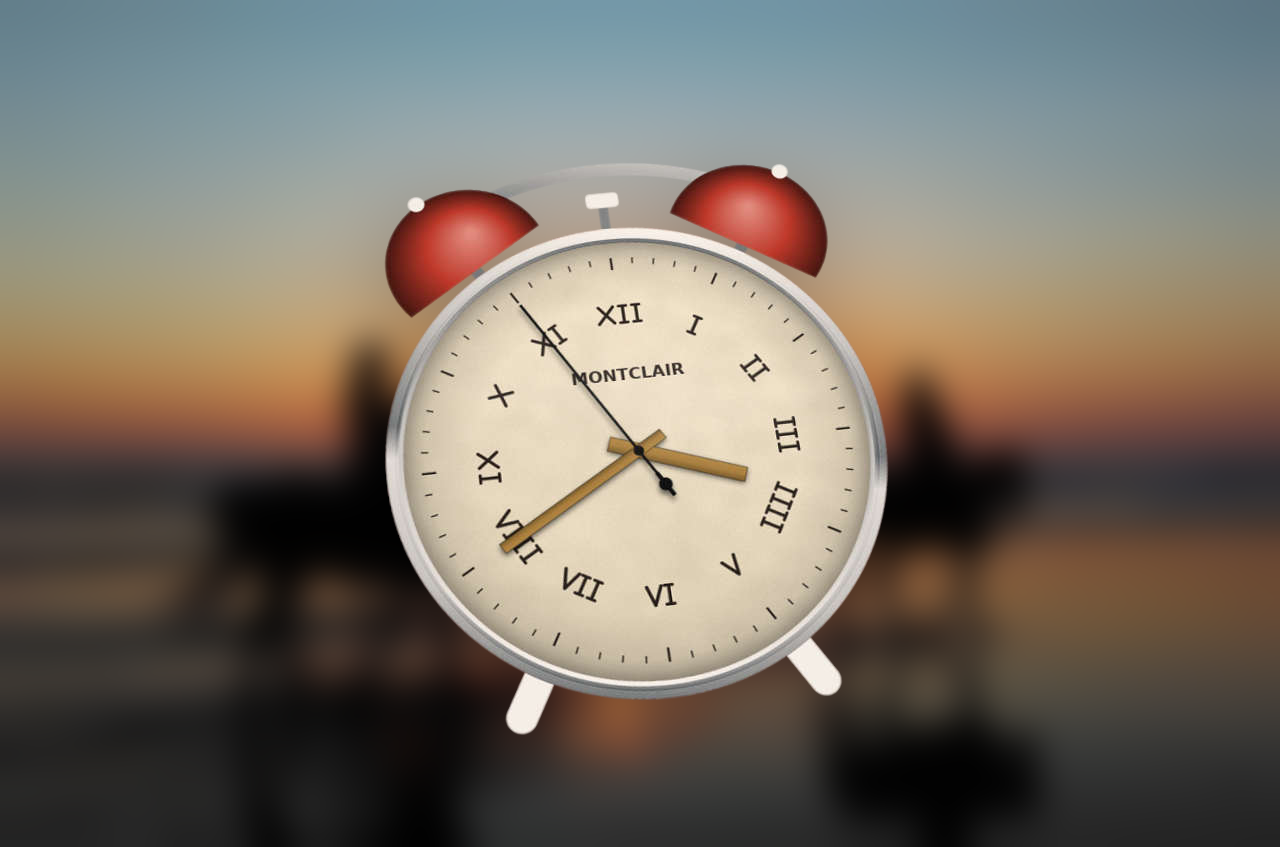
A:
3 h 39 min 55 s
